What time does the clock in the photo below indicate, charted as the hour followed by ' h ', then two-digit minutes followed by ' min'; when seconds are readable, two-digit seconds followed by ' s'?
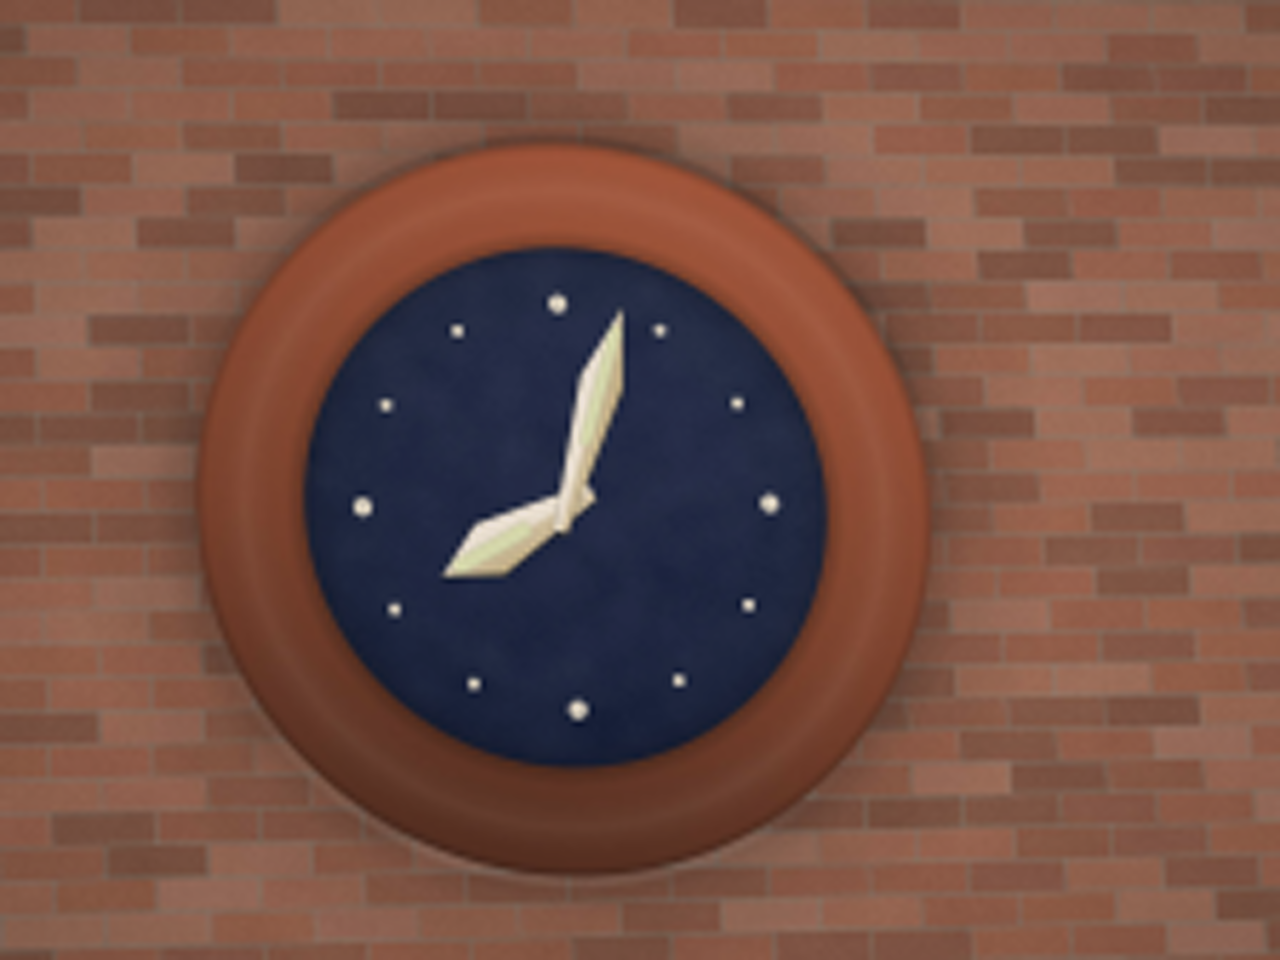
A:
8 h 03 min
